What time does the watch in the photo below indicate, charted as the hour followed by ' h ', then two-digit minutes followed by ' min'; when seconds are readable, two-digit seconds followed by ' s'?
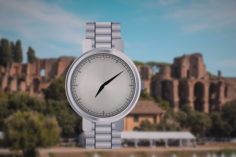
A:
7 h 09 min
